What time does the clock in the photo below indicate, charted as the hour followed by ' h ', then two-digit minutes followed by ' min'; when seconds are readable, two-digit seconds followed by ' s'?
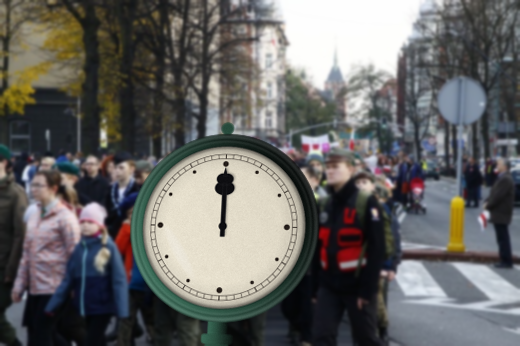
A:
12 h 00 min
